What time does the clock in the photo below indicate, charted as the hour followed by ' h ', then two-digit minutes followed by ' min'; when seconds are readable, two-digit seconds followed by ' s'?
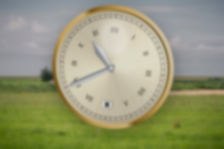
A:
10 h 40 min
